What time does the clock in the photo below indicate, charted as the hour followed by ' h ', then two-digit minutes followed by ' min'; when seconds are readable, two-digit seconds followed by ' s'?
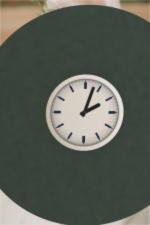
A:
2 h 03 min
